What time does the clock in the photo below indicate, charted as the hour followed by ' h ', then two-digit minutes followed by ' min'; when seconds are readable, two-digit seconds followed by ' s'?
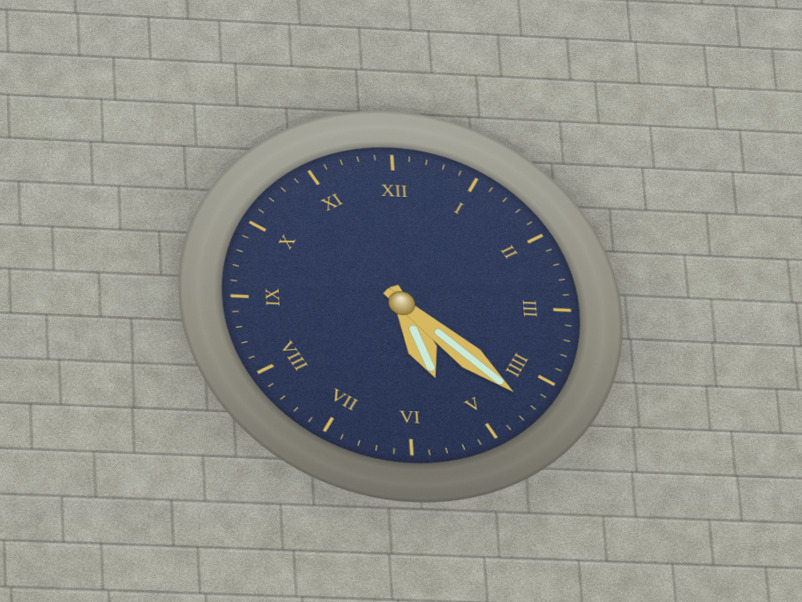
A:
5 h 22 min
